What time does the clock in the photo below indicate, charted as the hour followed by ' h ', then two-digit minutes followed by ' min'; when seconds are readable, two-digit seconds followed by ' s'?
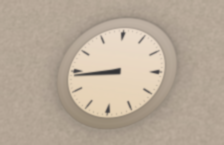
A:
8 h 44 min
